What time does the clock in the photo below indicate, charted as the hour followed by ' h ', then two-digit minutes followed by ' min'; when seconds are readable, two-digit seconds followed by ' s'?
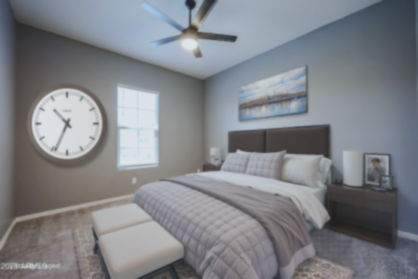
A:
10 h 34 min
